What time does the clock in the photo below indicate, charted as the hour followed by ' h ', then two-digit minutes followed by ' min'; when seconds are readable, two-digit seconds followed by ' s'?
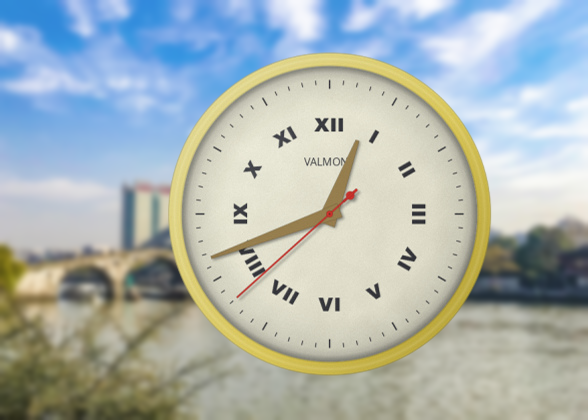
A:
12 h 41 min 38 s
